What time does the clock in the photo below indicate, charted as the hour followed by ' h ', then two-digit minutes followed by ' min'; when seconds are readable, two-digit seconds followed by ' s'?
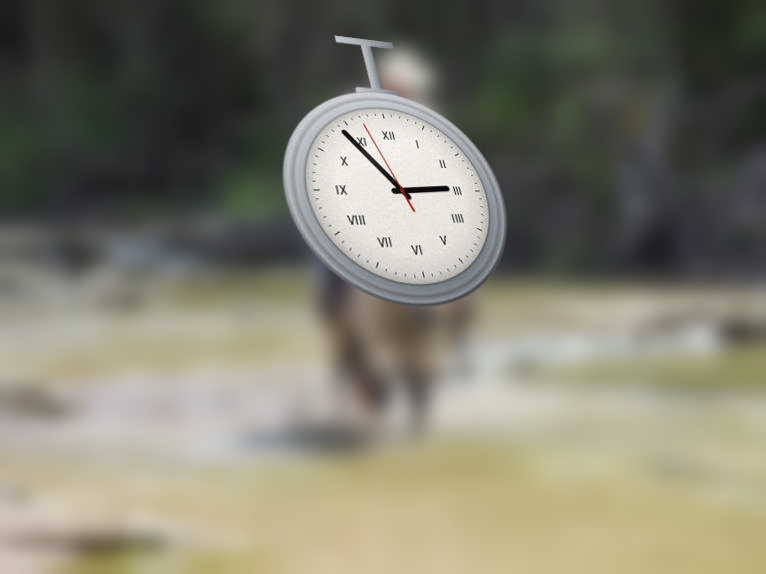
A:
2 h 53 min 57 s
